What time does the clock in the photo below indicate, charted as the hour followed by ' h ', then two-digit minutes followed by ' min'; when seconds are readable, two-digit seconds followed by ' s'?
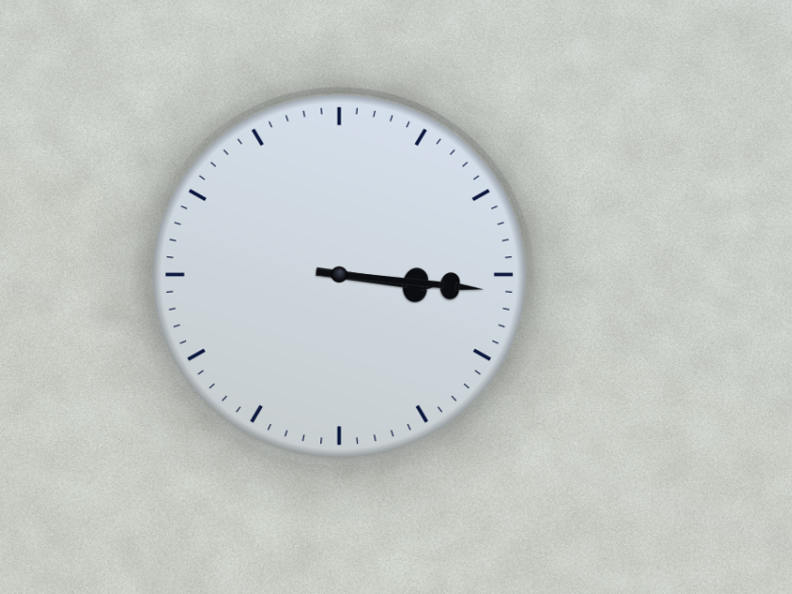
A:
3 h 16 min
